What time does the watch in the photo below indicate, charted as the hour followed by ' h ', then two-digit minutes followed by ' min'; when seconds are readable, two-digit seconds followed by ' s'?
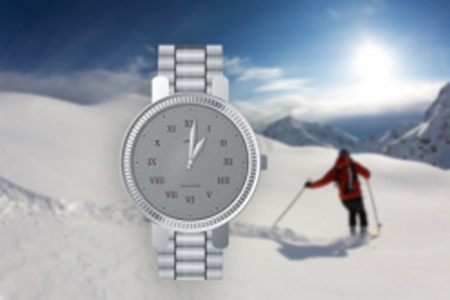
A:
1 h 01 min
